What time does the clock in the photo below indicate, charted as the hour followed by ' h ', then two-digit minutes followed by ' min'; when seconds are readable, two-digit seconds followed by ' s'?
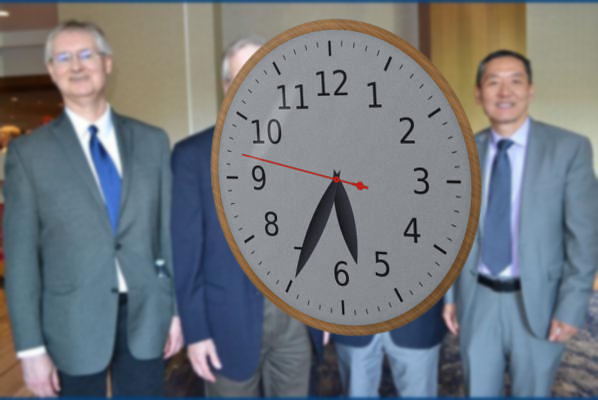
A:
5 h 34 min 47 s
